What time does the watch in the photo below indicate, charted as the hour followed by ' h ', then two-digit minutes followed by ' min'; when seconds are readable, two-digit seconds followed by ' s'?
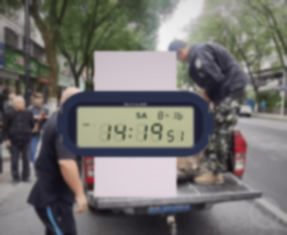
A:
14 h 19 min 51 s
